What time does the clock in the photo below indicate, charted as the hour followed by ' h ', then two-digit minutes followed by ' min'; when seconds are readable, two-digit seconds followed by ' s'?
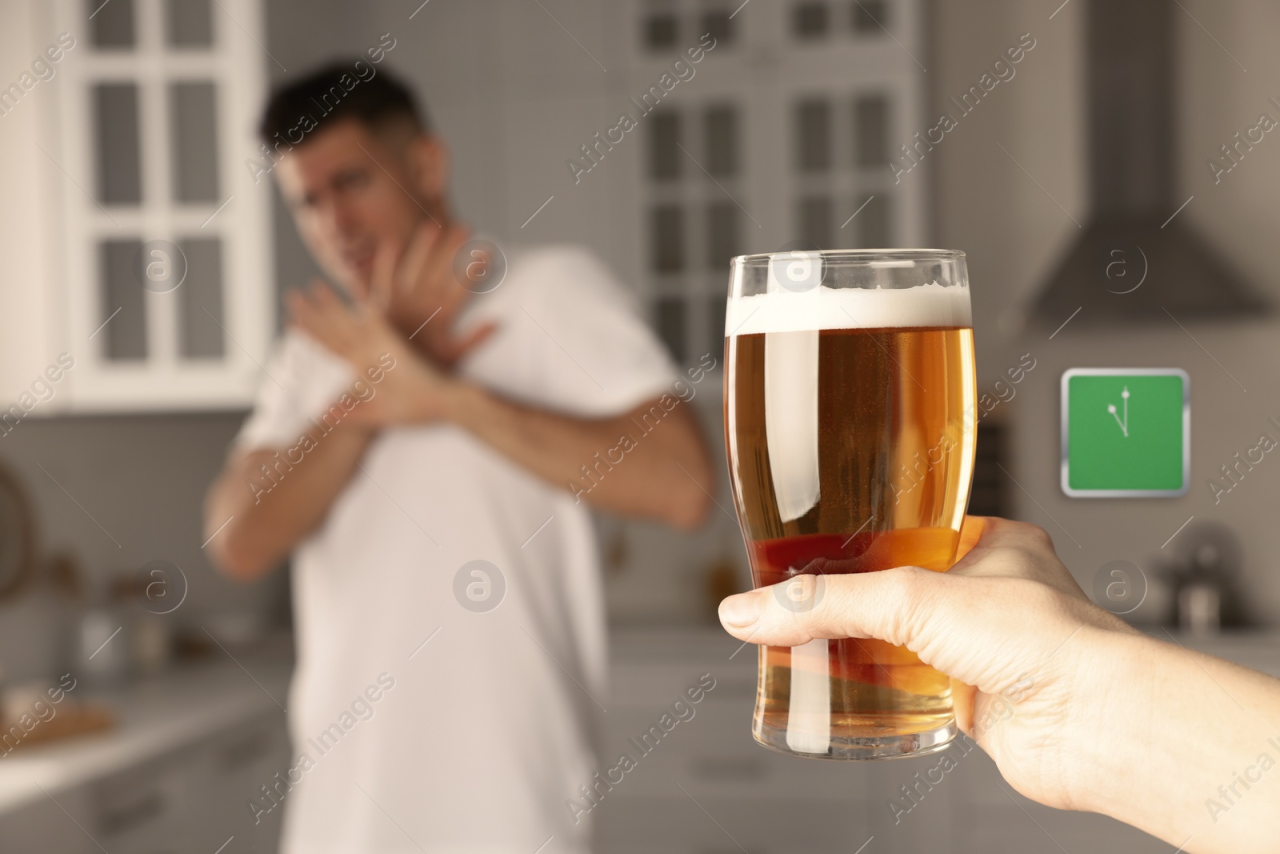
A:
11 h 00 min
